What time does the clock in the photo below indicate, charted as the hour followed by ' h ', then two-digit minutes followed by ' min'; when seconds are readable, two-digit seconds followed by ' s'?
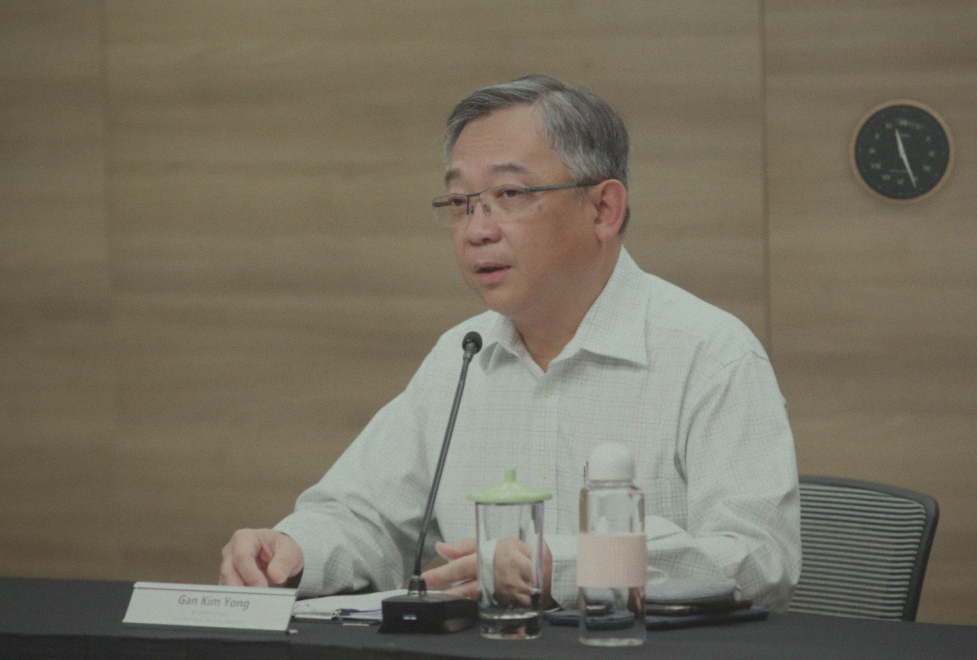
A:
11 h 26 min
